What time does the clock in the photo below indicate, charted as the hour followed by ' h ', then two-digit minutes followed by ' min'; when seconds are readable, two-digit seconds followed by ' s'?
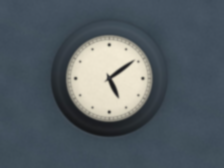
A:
5 h 09 min
